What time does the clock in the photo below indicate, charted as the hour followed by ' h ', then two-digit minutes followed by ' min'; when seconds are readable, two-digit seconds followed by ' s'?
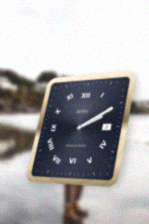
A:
2 h 10 min
